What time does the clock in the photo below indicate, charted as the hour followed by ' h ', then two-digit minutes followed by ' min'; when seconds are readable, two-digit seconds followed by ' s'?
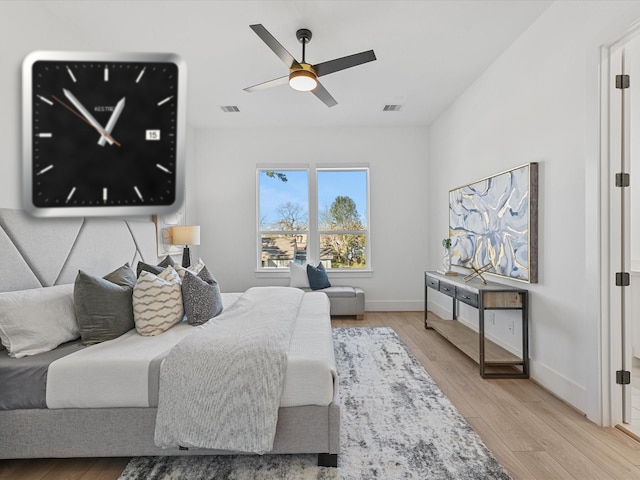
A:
12 h 52 min 51 s
